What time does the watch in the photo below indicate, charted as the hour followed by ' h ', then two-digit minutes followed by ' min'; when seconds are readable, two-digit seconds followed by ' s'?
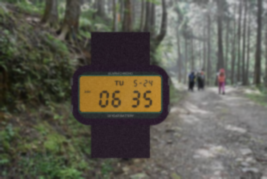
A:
6 h 35 min
